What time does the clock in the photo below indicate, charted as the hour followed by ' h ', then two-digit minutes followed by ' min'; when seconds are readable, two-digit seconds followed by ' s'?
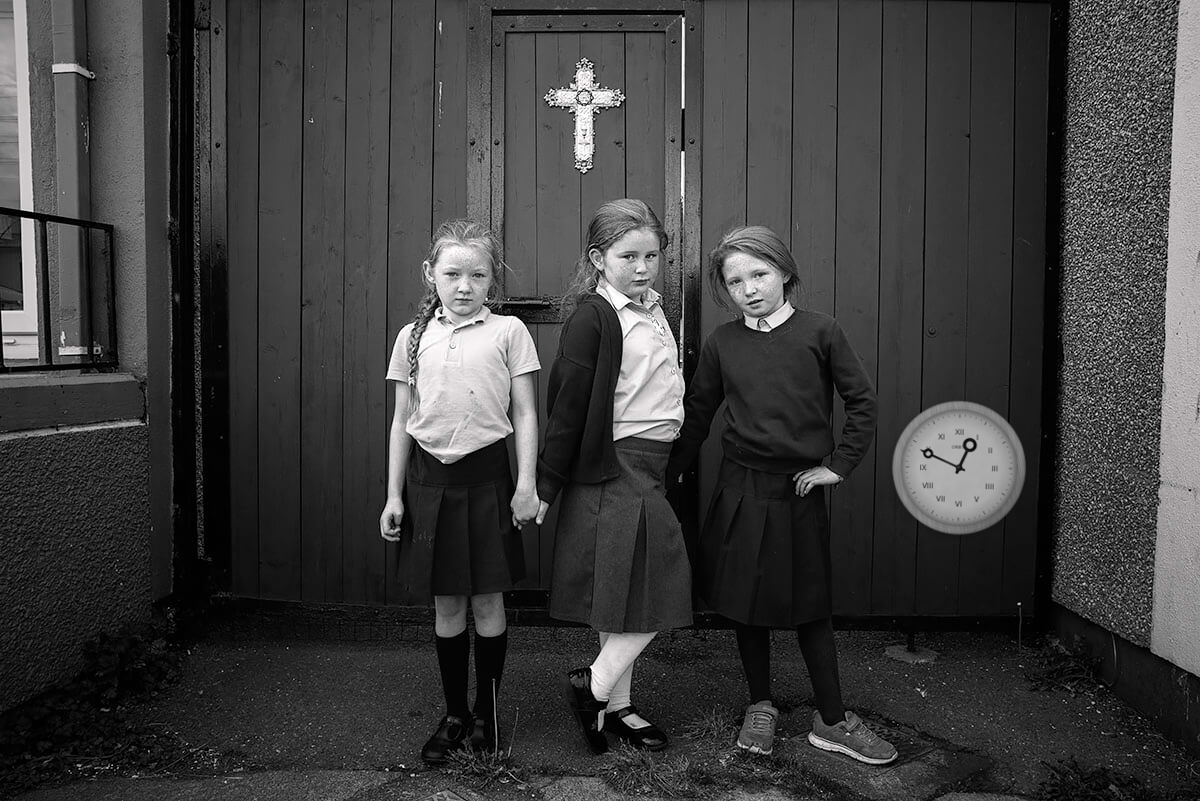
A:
12 h 49 min
